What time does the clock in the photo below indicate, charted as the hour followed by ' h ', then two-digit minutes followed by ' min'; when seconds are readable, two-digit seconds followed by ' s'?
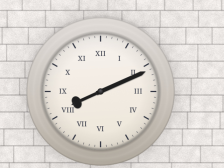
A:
8 h 11 min
